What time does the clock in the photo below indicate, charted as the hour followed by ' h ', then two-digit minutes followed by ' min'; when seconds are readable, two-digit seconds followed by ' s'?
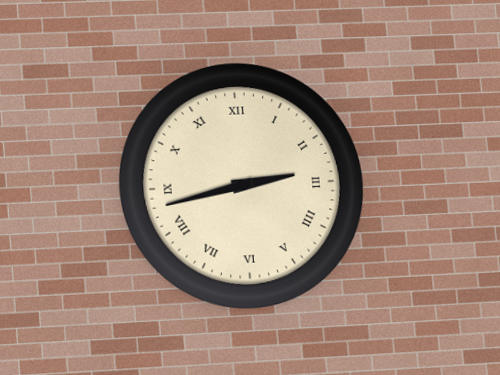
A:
2 h 43 min
